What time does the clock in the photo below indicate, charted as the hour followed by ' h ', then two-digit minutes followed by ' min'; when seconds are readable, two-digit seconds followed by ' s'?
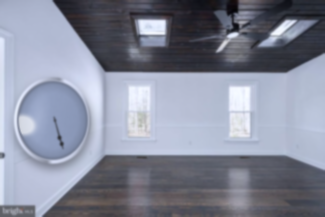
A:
5 h 27 min
